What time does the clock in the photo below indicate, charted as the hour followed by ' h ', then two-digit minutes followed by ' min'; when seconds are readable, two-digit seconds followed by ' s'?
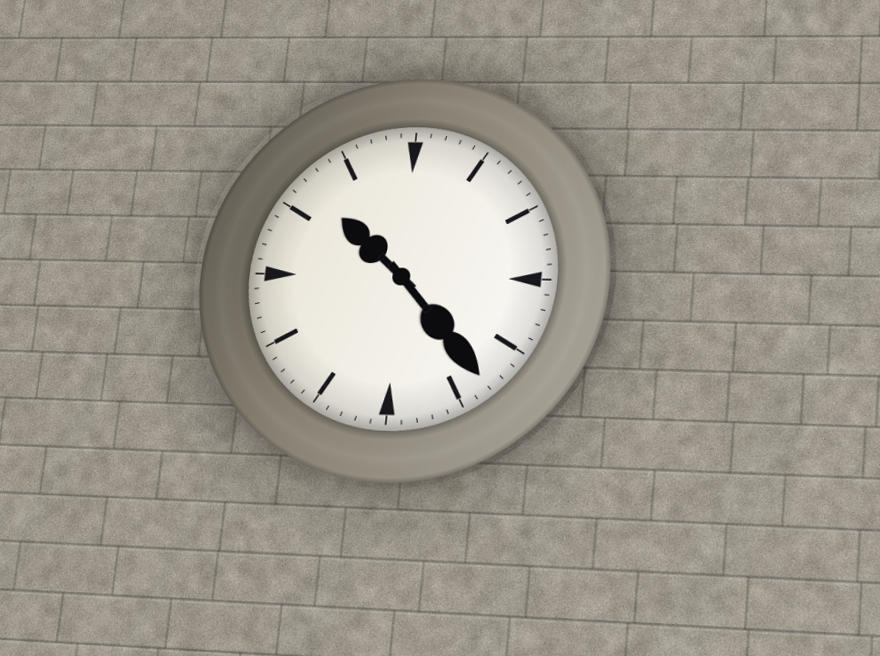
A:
10 h 23 min
